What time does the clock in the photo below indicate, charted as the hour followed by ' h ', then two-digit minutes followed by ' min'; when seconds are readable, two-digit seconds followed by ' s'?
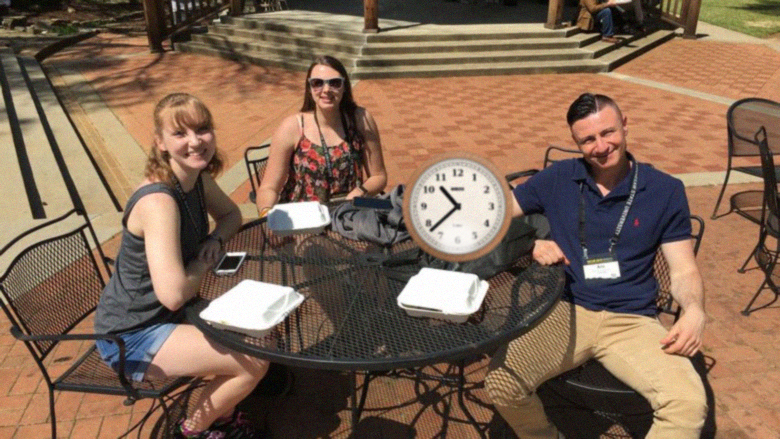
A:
10 h 38 min
